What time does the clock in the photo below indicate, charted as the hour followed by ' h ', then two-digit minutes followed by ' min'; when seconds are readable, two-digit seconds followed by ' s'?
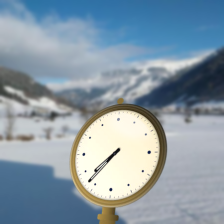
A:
7 h 37 min
